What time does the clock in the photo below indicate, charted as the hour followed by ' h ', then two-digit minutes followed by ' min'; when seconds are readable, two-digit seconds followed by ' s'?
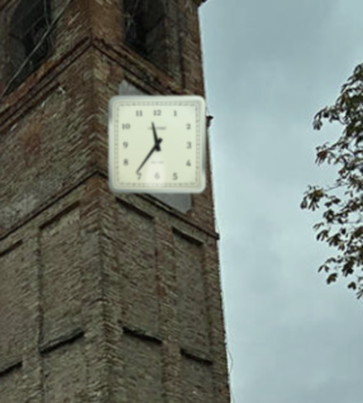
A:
11 h 36 min
